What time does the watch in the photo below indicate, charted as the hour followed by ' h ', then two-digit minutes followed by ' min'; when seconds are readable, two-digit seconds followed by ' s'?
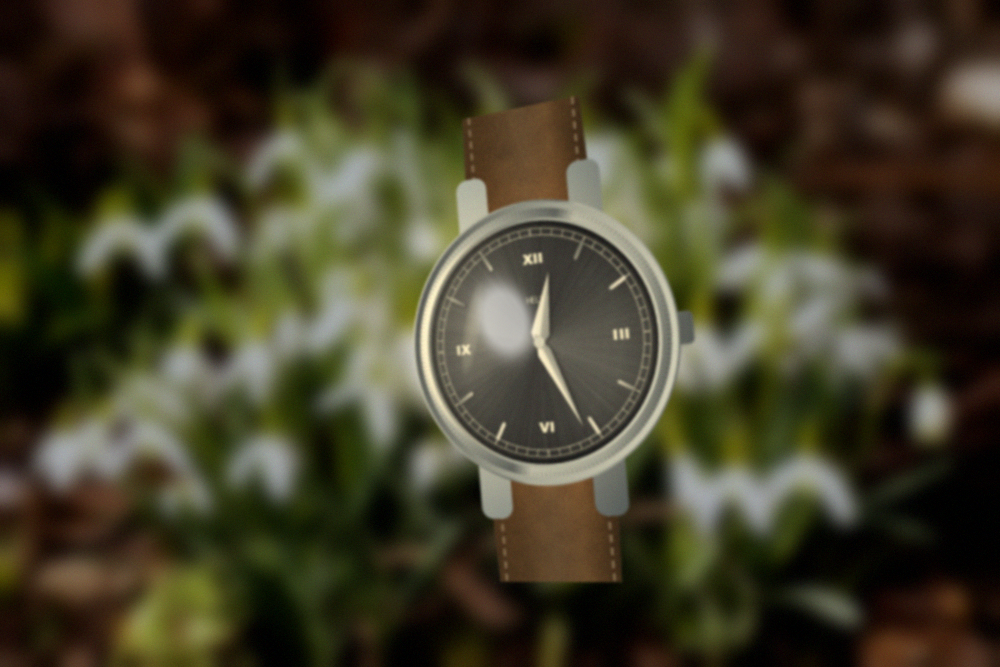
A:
12 h 26 min
